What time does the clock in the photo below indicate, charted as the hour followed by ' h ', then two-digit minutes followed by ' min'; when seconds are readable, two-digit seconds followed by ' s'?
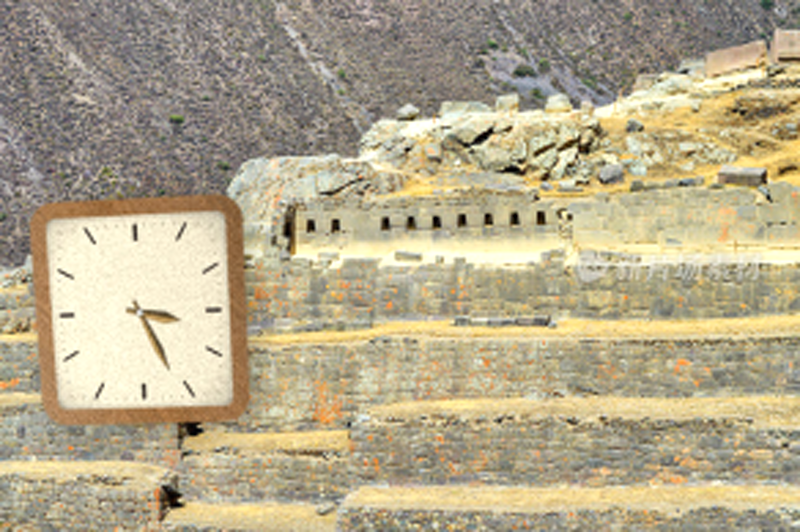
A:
3 h 26 min
